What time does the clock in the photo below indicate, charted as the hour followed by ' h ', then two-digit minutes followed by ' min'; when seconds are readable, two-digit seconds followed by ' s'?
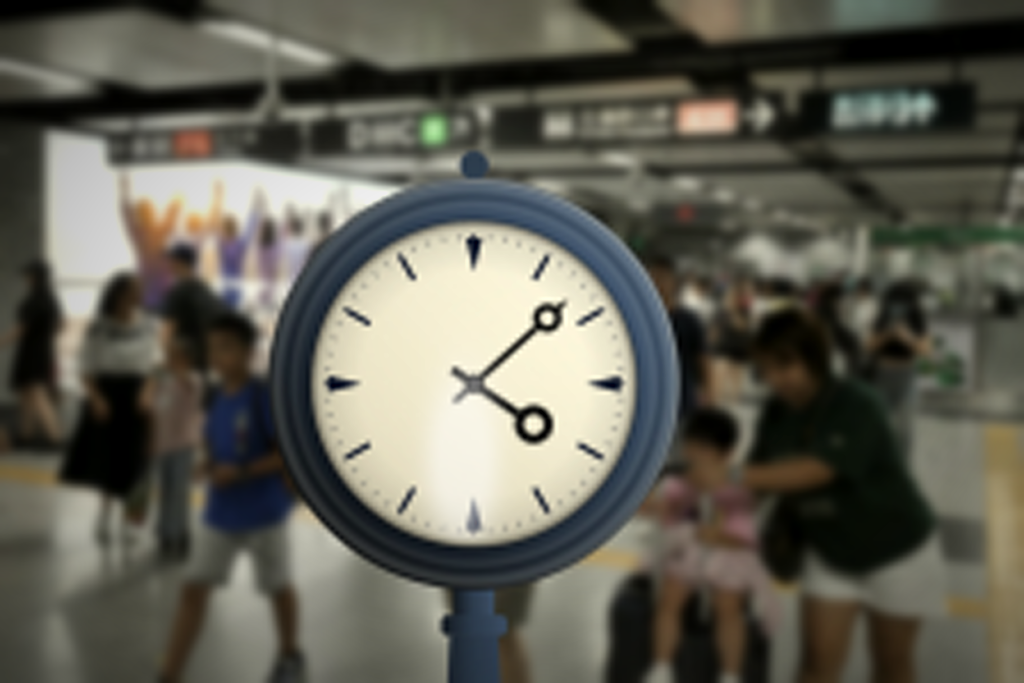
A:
4 h 08 min
